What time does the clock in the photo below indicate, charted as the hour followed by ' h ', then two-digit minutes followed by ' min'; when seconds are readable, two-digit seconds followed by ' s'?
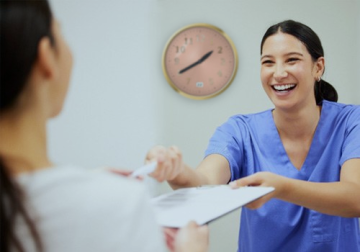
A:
1 h 40 min
